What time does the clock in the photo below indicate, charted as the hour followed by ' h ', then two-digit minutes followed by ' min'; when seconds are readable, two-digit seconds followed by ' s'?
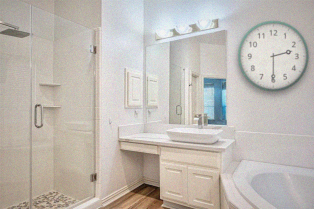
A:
2 h 30 min
